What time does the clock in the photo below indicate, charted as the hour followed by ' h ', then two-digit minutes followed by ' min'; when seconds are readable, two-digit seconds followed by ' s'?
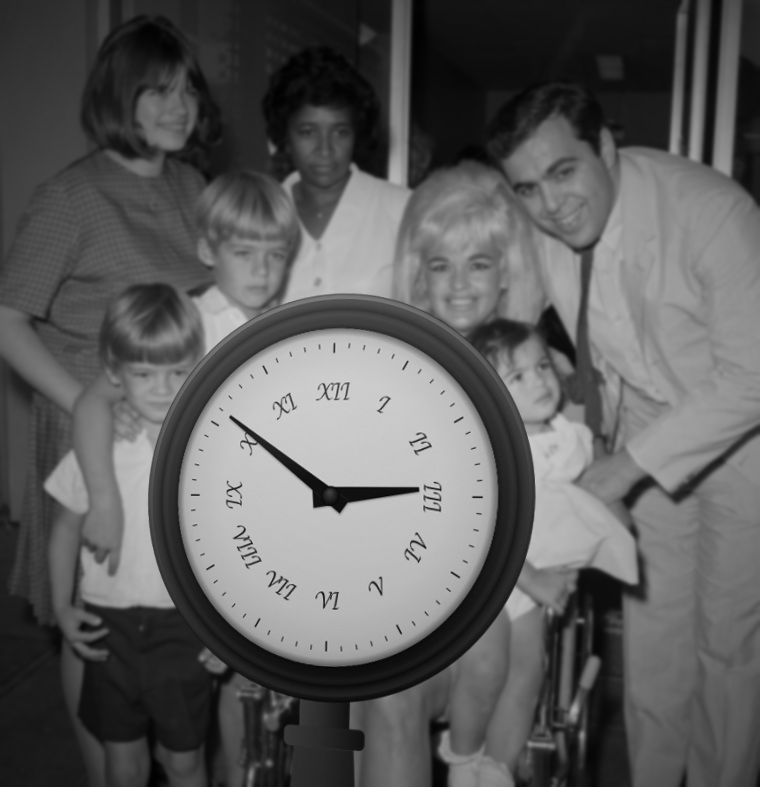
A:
2 h 51 min
